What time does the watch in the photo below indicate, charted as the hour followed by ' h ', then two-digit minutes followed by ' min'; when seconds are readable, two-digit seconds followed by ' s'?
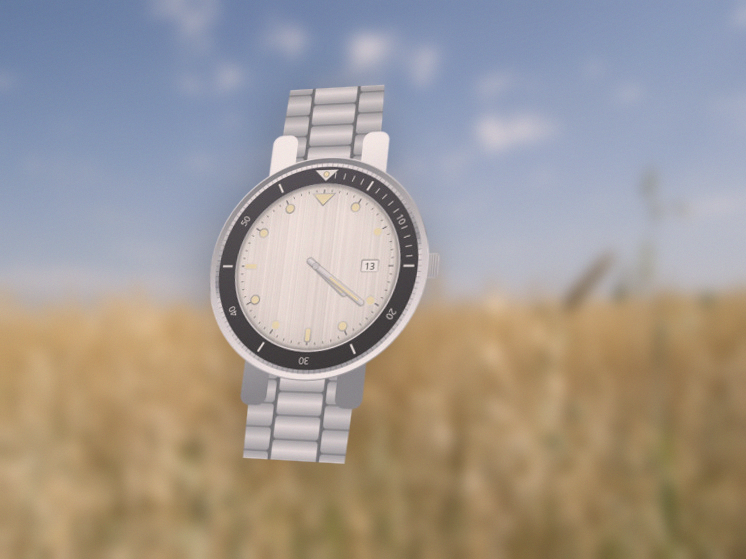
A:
4 h 21 min
